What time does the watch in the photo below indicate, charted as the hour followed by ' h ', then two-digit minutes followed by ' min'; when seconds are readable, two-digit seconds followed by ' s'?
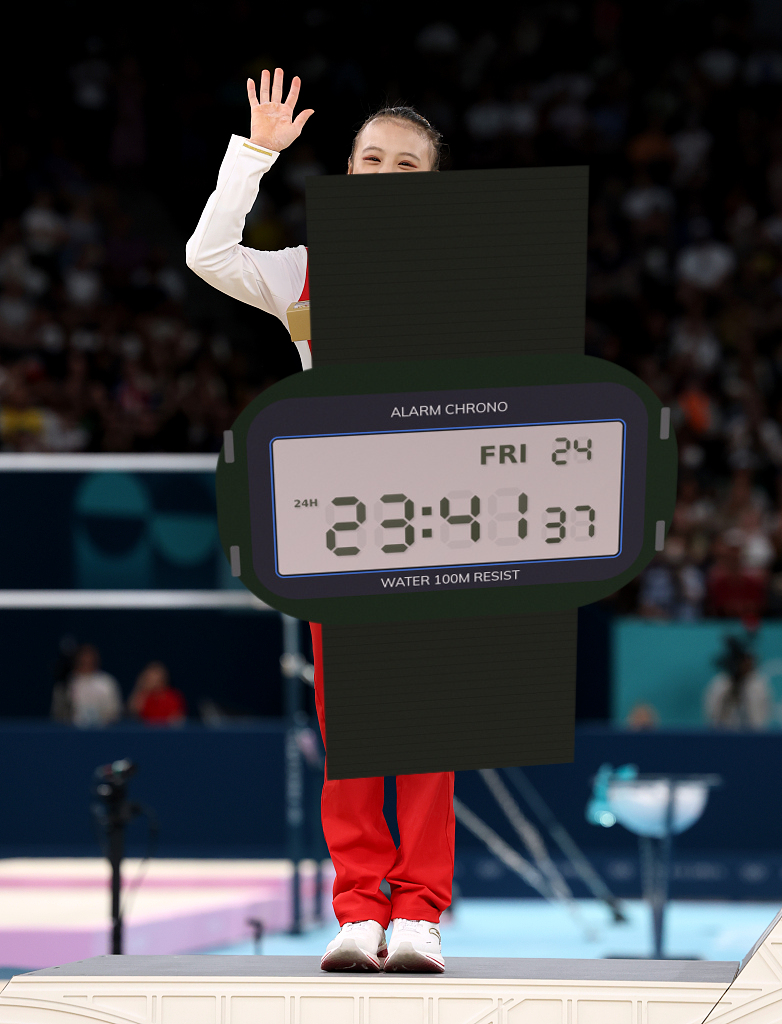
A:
23 h 41 min 37 s
